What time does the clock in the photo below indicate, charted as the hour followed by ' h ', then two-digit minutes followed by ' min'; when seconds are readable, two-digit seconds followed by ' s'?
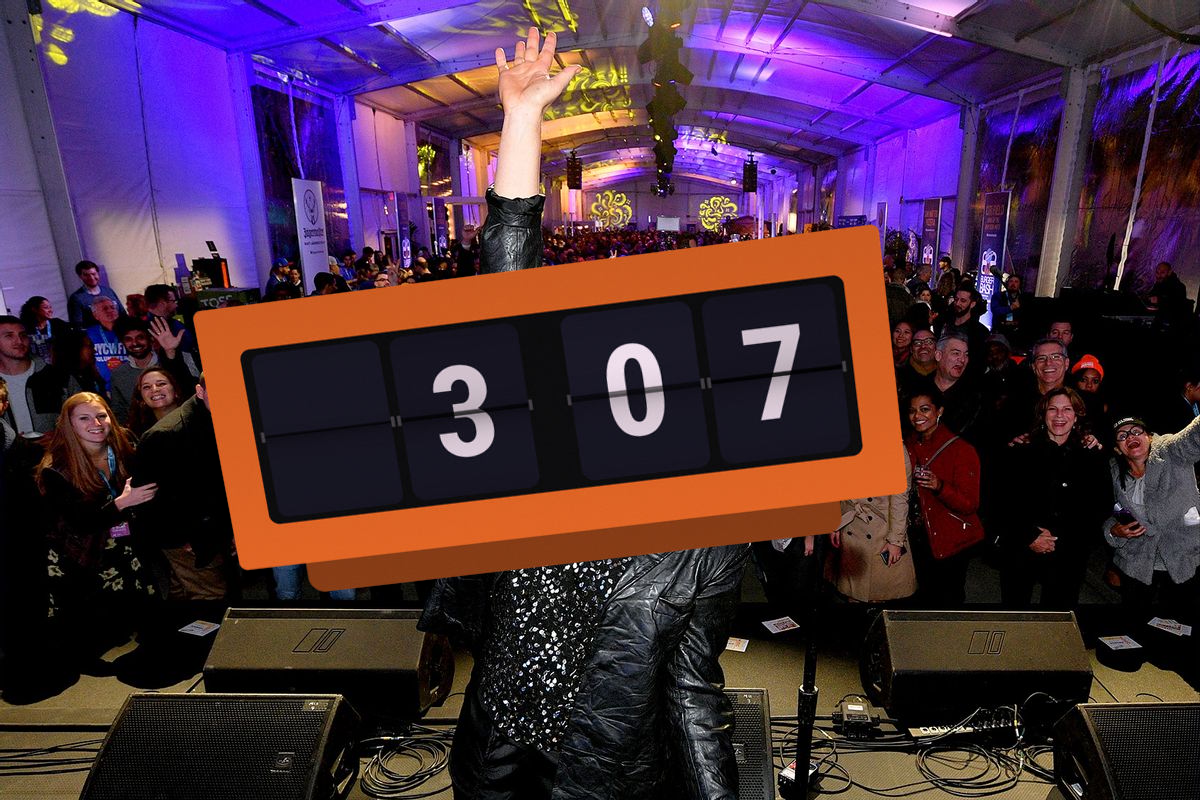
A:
3 h 07 min
